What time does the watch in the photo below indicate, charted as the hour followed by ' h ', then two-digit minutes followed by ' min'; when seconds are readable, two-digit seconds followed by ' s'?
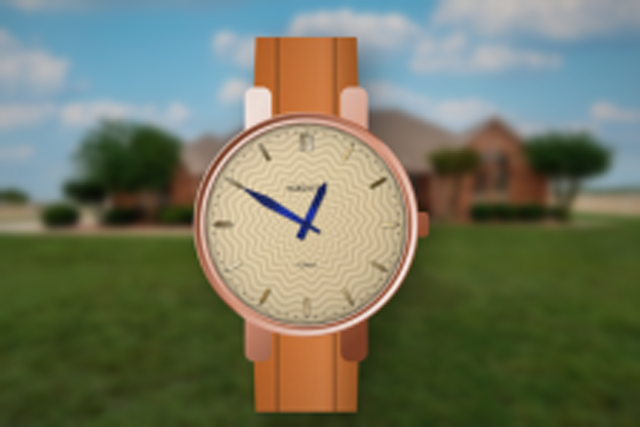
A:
12 h 50 min
